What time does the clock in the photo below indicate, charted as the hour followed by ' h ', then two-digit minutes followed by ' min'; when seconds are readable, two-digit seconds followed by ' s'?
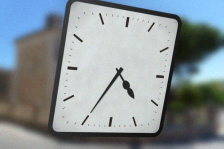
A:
4 h 35 min
